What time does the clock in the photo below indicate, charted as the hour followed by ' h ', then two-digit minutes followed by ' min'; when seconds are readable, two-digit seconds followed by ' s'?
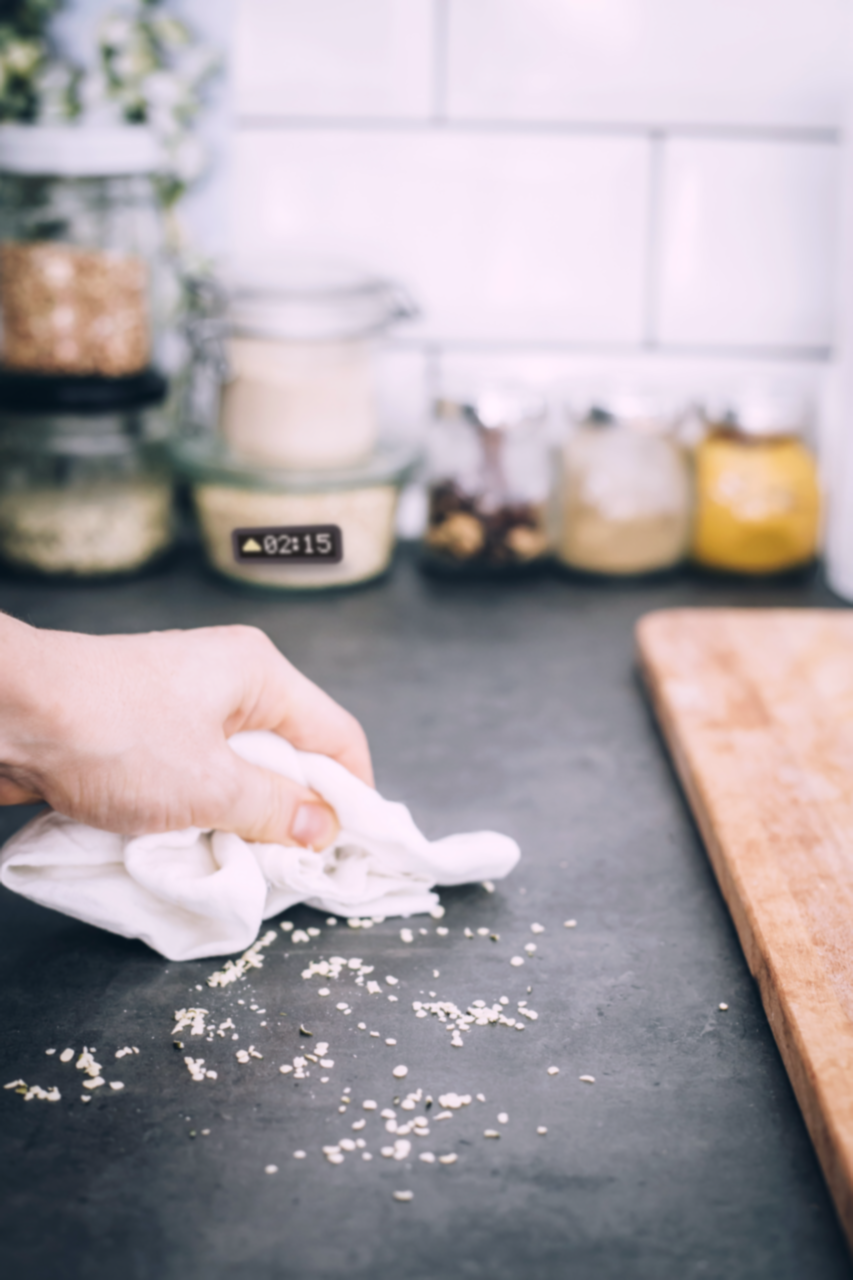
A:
2 h 15 min
